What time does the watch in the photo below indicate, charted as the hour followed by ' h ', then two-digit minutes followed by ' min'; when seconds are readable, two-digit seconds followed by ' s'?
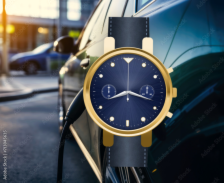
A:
8 h 18 min
